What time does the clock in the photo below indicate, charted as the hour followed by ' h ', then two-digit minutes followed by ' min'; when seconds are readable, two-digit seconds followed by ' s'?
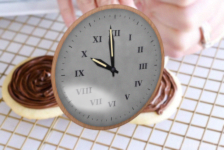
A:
9 h 59 min
